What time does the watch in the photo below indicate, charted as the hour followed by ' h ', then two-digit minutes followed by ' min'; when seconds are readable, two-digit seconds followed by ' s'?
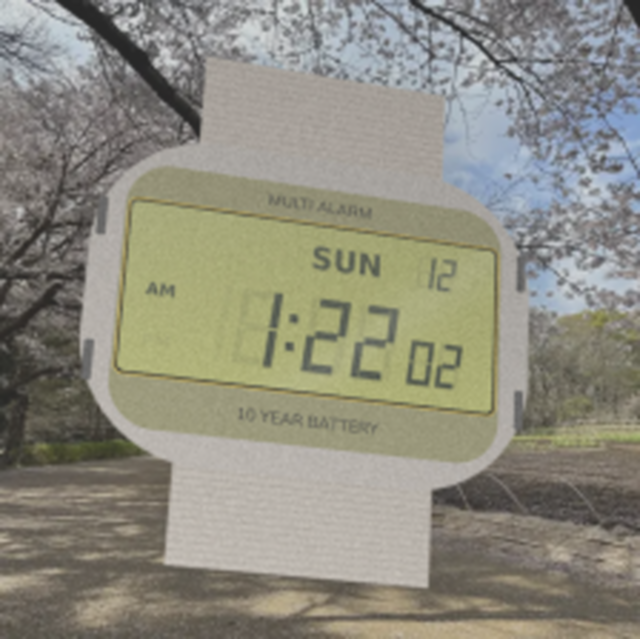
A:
1 h 22 min 02 s
